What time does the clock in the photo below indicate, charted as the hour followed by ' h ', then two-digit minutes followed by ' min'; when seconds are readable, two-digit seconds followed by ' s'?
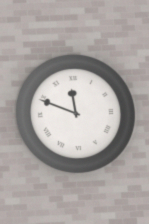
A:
11 h 49 min
